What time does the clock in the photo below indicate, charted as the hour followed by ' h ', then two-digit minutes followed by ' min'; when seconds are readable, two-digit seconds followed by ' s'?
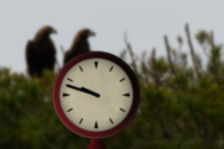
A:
9 h 48 min
